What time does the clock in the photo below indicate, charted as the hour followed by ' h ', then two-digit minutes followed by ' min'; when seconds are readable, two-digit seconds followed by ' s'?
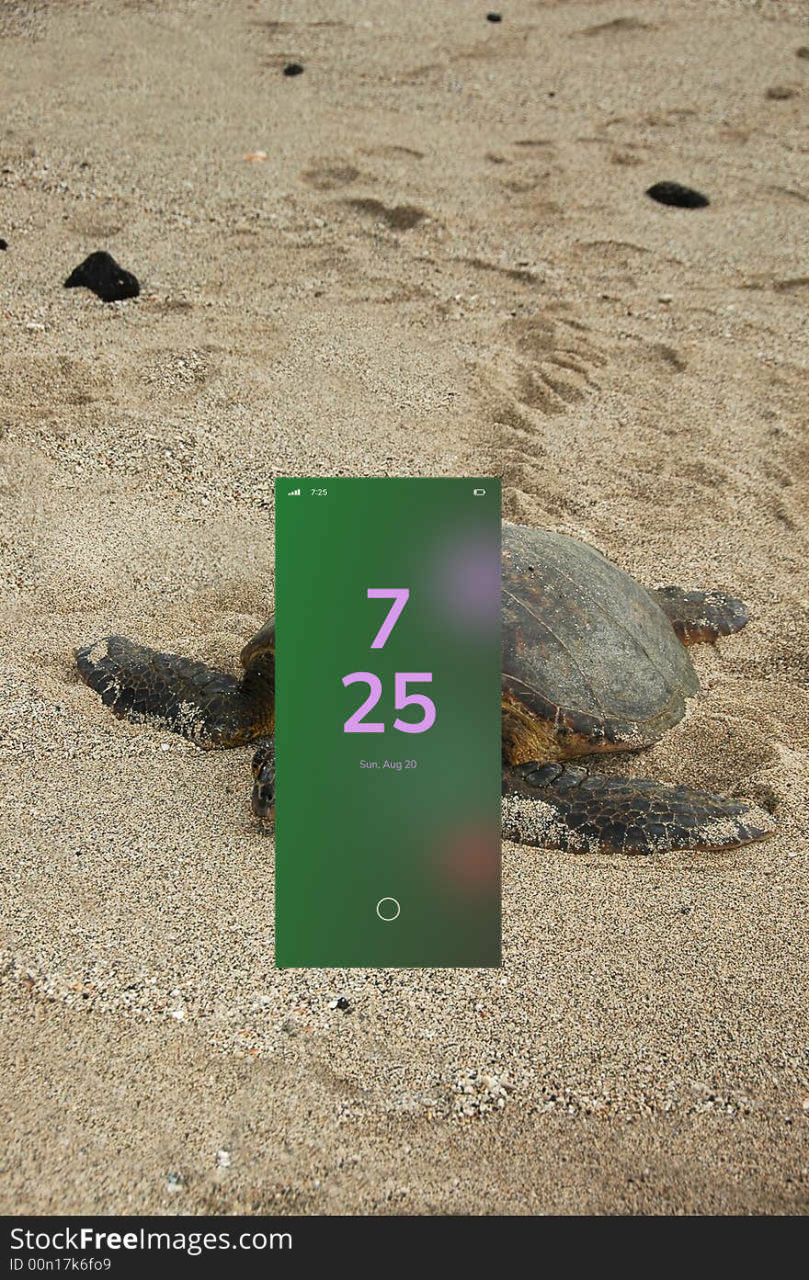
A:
7 h 25 min
